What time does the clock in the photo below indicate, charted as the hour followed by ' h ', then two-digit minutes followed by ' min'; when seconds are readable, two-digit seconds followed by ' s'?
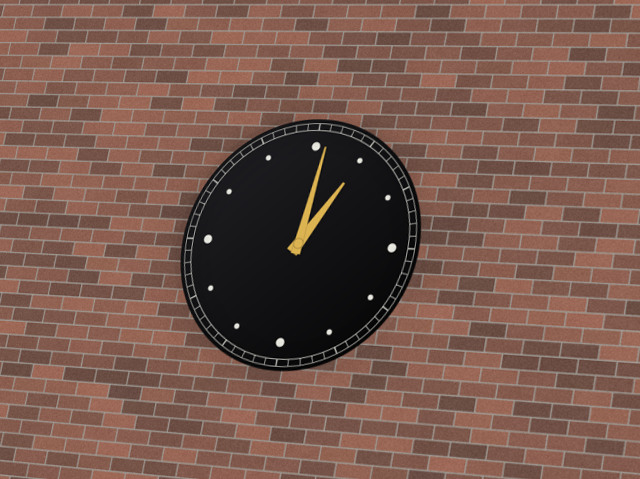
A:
1 h 01 min
